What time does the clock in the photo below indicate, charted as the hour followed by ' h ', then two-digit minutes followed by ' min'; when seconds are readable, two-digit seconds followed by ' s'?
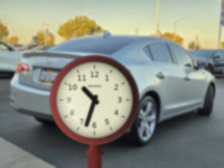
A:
10 h 33 min
